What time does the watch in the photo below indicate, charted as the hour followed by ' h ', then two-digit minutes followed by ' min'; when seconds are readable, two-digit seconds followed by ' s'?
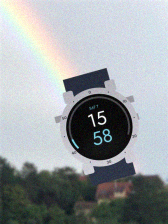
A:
15 h 58 min
